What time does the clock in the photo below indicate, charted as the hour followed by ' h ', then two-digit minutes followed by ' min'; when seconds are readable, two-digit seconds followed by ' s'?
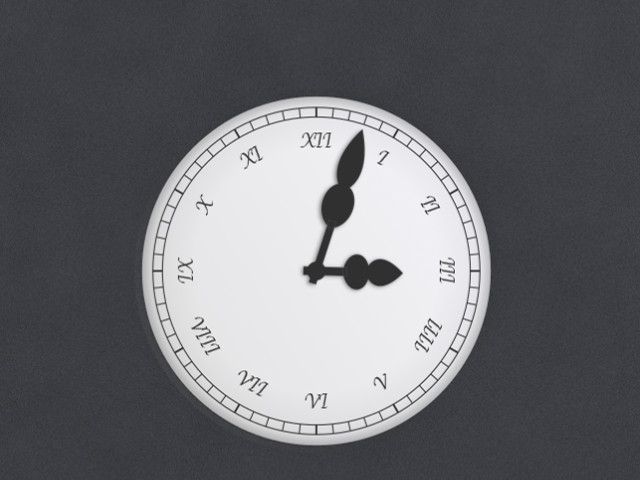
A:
3 h 03 min
